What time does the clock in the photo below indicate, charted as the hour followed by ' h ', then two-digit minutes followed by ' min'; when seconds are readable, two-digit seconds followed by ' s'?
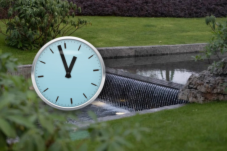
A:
12 h 58 min
